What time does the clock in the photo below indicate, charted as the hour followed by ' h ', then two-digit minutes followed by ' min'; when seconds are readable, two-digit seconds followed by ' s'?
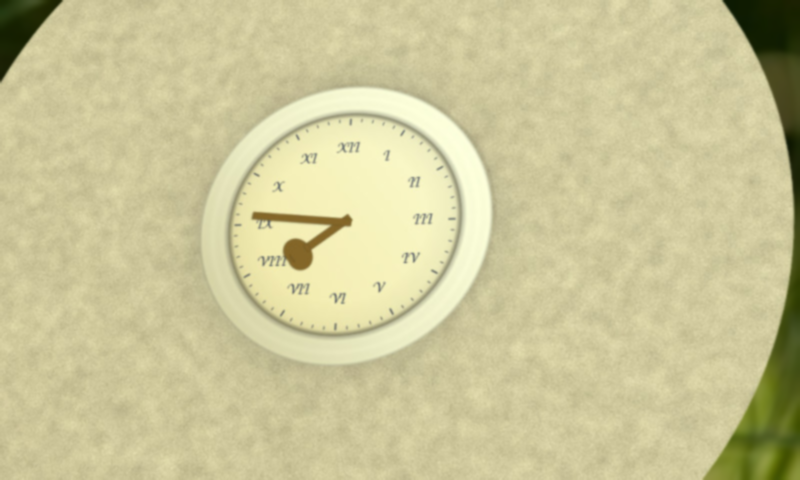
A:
7 h 46 min
